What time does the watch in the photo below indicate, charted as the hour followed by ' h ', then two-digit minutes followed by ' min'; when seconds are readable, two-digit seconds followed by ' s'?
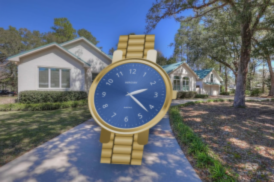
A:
2 h 22 min
